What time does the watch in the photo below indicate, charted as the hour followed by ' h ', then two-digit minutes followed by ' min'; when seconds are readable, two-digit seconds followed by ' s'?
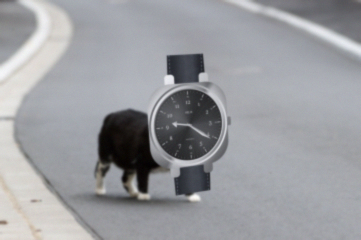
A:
9 h 21 min
